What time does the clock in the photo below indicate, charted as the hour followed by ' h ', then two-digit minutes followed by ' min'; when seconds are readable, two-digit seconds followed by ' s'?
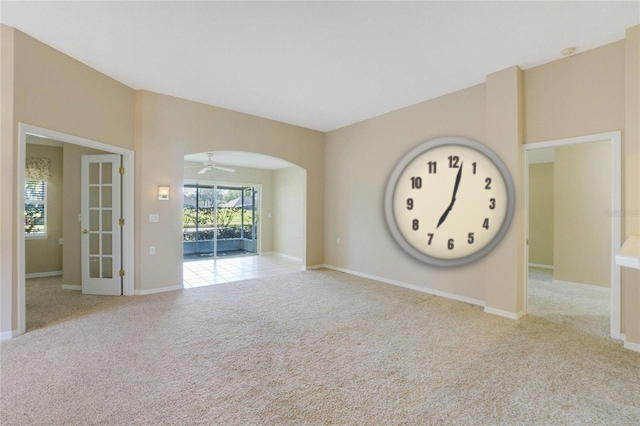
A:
7 h 02 min
